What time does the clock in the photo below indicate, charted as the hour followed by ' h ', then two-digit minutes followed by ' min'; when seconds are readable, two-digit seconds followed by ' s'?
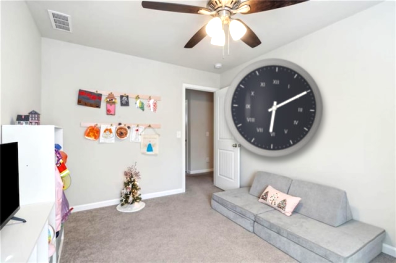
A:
6 h 10 min
